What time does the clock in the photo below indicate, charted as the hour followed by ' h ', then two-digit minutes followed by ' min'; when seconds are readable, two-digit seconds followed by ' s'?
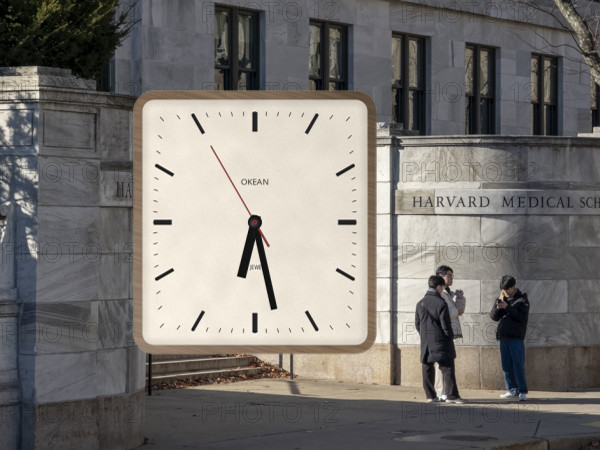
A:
6 h 27 min 55 s
